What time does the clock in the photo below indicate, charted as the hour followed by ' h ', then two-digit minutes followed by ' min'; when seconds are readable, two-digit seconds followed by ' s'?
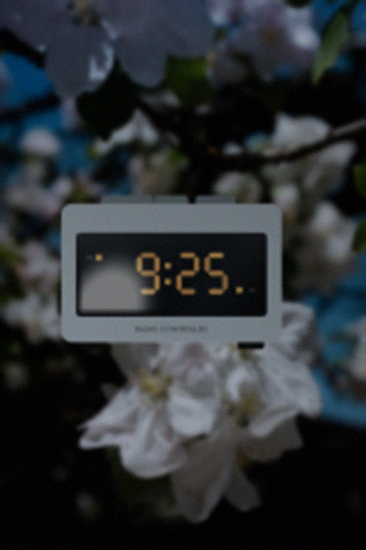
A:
9 h 25 min
